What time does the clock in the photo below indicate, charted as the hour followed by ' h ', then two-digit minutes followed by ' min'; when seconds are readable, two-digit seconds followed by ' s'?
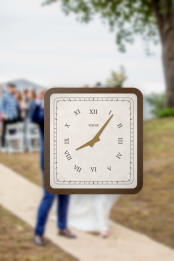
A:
8 h 06 min
